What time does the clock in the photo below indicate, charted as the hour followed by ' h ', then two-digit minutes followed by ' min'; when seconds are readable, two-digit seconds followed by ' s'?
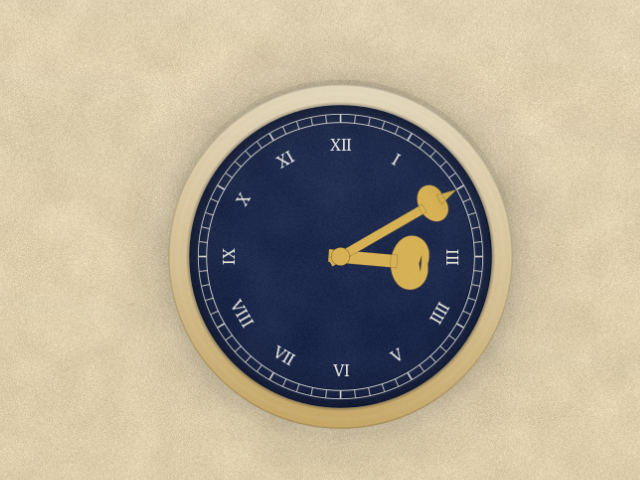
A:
3 h 10 min
